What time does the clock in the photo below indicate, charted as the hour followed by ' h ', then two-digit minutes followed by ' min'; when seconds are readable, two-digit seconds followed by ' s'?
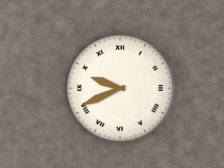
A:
9 h 41 min
